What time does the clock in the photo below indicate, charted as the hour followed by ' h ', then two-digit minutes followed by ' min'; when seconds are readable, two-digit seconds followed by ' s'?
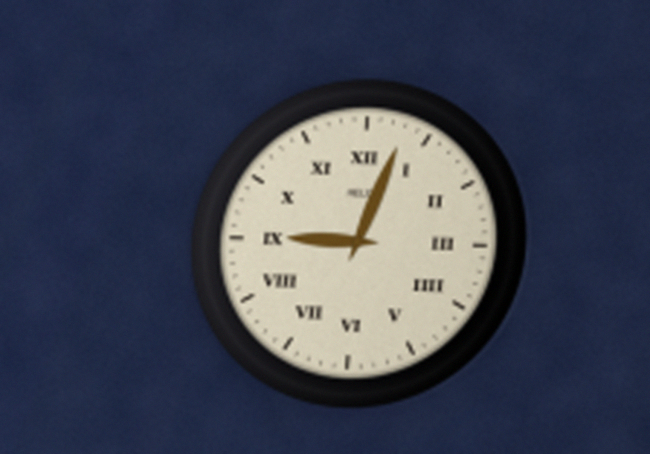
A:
9 h 03 min
